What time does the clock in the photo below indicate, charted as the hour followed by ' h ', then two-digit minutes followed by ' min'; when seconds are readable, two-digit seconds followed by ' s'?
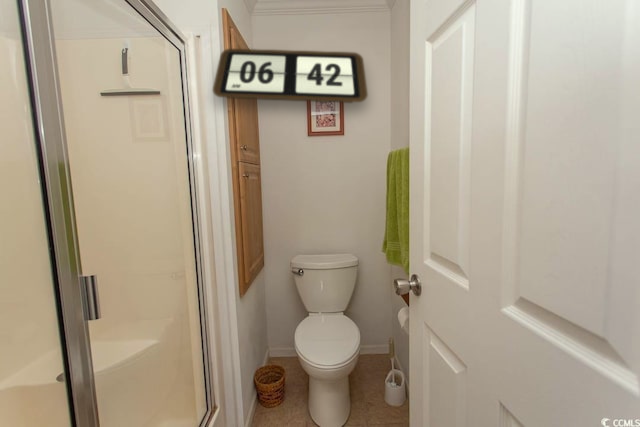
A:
6 h 42 min
